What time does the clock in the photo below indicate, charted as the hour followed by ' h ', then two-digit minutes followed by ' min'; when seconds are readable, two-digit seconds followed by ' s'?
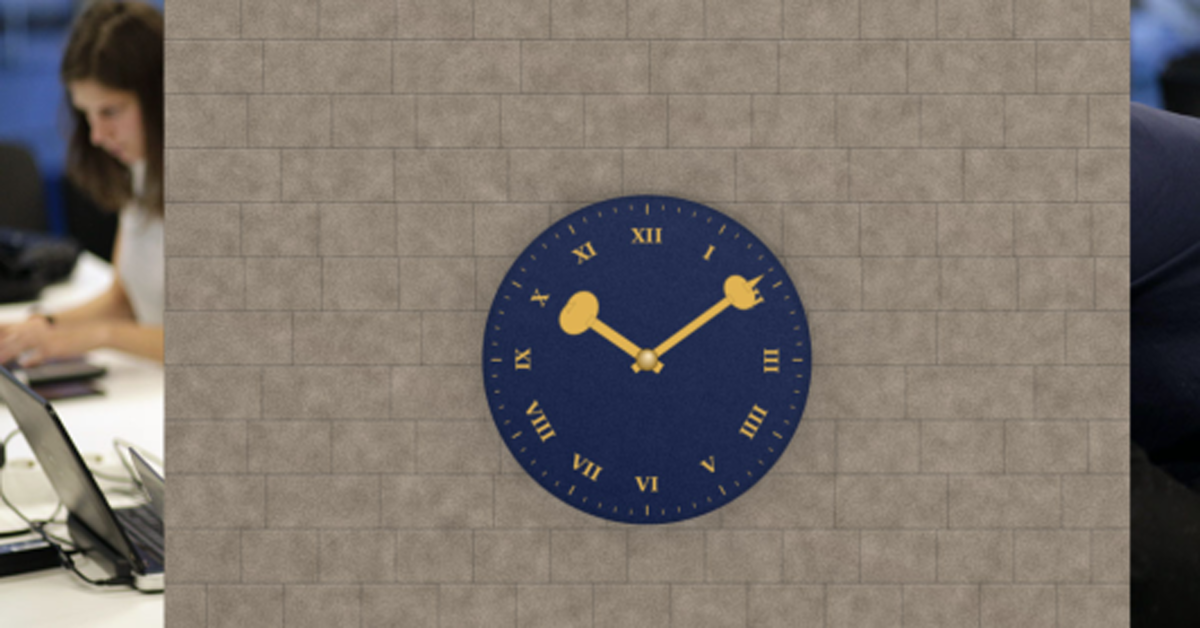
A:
10 h 09 min
